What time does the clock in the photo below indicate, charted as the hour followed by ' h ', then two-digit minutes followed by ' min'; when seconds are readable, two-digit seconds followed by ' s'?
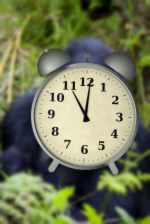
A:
11 h 01 min
